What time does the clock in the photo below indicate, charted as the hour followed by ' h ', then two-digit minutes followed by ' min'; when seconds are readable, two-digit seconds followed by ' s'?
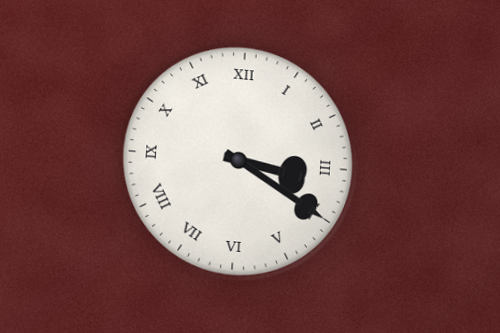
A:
3 h 20 min
